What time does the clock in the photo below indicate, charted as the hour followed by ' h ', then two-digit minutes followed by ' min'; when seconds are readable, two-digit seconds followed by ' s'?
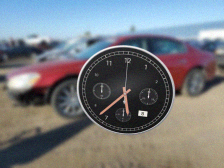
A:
5 h 37 min
